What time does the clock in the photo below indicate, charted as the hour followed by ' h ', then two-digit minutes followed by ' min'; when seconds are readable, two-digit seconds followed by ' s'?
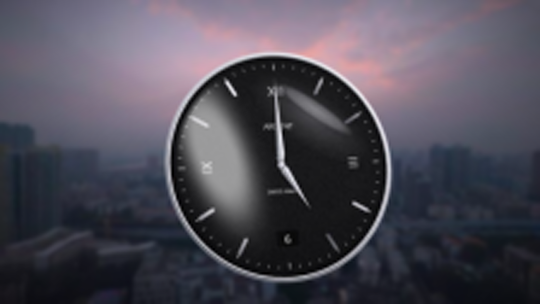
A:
5 h 00 min
